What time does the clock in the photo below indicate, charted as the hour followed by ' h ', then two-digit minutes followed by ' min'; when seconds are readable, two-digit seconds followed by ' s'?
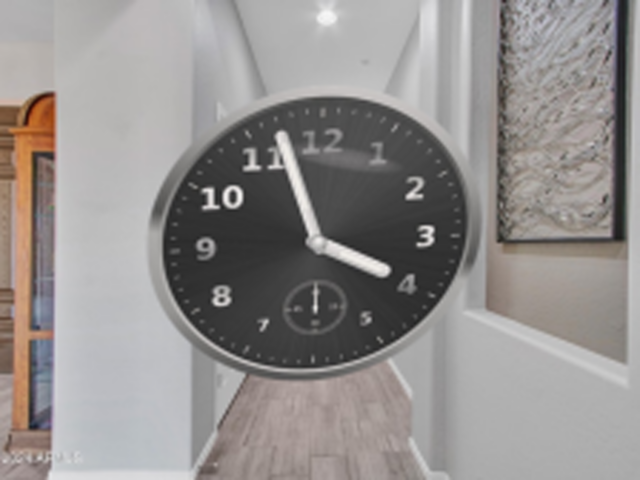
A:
3 h 57 min
